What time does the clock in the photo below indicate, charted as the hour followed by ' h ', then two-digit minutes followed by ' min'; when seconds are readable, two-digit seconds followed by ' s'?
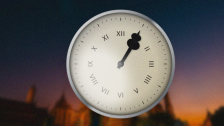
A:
1 h 05 min
